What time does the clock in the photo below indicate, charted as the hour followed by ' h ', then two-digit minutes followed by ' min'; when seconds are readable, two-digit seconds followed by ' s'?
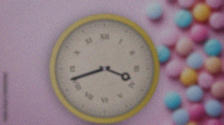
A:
3 h 42 min
